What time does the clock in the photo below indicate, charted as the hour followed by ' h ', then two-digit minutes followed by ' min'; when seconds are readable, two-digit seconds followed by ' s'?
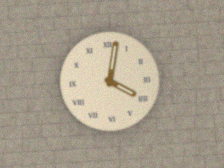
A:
4 h 02 min
